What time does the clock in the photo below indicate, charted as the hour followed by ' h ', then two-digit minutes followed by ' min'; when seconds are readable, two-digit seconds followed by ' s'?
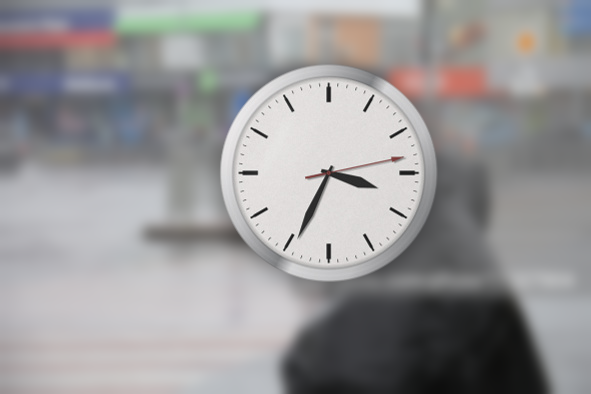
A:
3 h 34 min 13 s
